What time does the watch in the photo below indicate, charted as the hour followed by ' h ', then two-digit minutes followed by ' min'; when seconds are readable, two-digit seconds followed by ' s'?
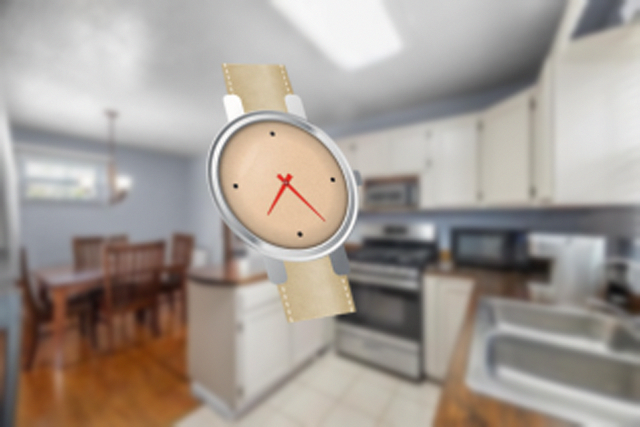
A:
7 h 24 min
